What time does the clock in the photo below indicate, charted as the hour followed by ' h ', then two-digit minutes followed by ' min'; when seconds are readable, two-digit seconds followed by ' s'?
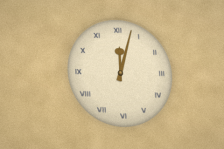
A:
12 h 03 min
